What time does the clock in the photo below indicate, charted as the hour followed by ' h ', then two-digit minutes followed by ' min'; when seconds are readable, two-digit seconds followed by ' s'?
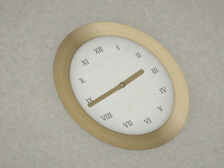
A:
2 h 44 min
